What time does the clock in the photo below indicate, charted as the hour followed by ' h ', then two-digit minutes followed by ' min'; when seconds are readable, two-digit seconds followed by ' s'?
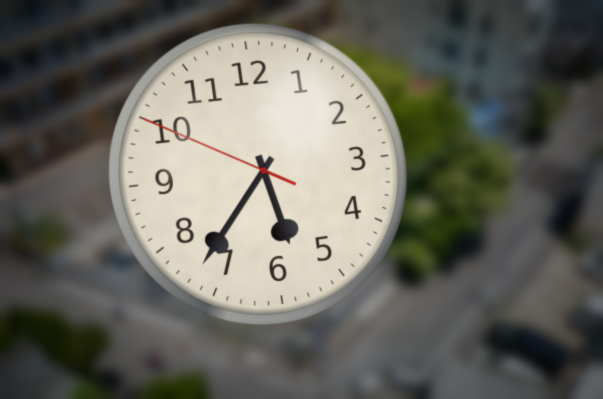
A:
5 h 36 min 50 s
